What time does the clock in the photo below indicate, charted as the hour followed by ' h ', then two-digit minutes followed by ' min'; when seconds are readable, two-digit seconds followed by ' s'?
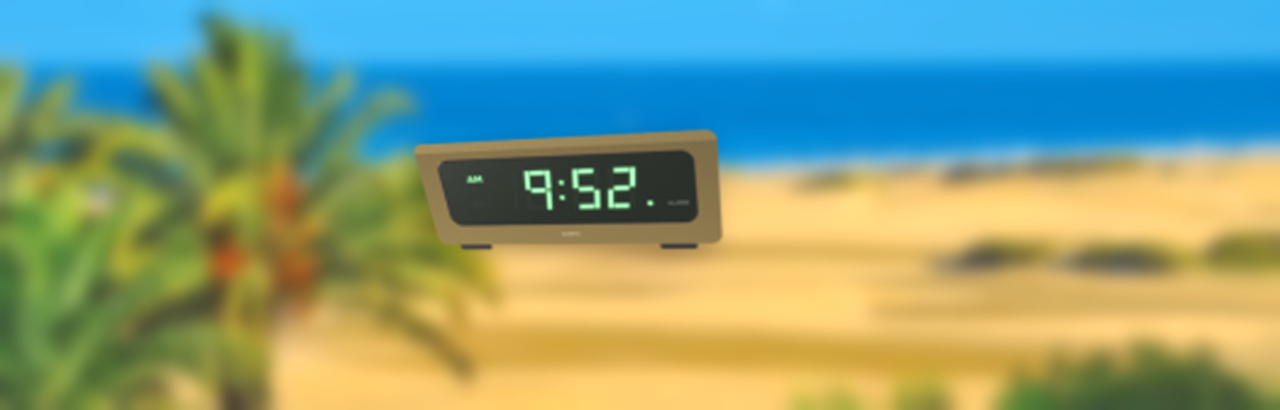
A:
9 h 52 min
